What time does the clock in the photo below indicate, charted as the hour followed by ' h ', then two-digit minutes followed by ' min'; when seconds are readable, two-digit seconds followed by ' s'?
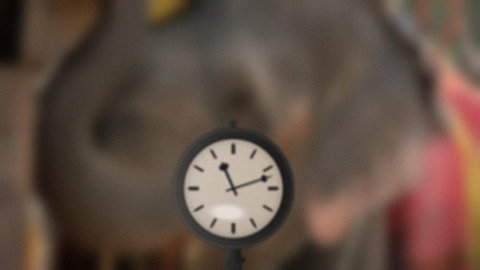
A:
11 h 12 min
